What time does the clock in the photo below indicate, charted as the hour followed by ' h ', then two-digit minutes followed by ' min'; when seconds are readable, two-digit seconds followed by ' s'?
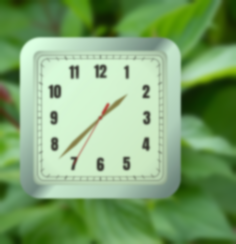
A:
1 h 37 min 35 s
